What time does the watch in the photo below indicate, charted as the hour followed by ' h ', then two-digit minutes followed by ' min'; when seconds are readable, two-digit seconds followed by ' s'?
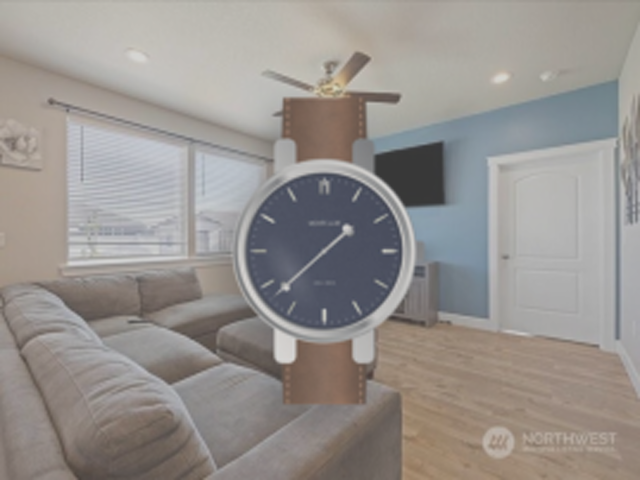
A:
1 h 38 min
